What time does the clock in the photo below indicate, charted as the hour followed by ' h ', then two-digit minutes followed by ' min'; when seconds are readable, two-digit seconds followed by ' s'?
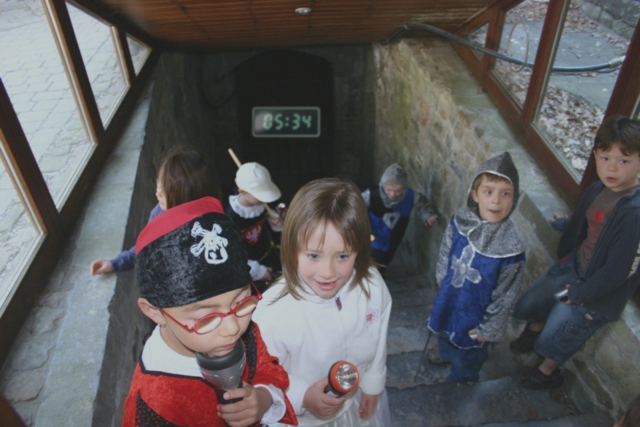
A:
5 h 34 min
